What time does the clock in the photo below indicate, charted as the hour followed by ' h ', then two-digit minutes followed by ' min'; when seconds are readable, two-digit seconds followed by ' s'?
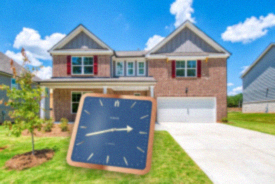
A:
2 h 42 min
